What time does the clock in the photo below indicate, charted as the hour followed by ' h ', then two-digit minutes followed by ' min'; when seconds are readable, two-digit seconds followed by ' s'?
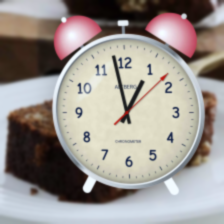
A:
12 h 58 min 08 s
